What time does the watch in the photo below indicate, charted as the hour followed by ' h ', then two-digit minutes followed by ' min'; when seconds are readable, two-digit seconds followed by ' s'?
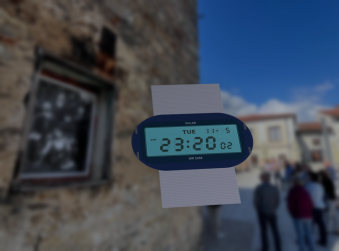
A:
23 h 20 min 02 s
